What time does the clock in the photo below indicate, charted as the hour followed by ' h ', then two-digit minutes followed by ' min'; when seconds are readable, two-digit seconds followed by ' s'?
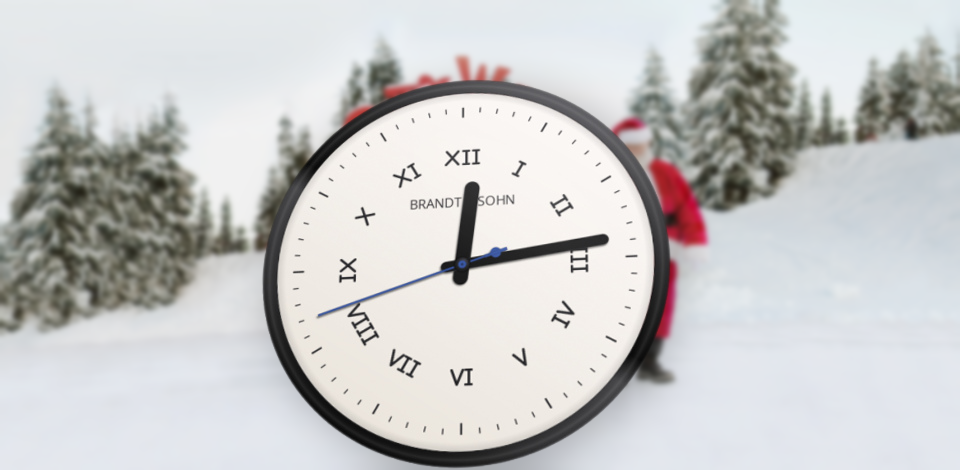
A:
12 h 13 min 42 s
